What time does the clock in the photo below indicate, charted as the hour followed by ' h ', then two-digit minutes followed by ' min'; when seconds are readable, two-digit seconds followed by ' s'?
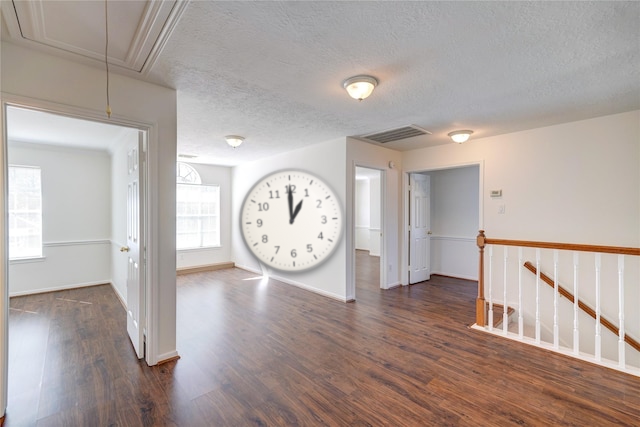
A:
1 h 00 min
